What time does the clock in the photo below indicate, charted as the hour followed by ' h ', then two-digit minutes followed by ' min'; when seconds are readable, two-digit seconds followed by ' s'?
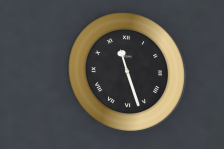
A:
11 h 27 min
